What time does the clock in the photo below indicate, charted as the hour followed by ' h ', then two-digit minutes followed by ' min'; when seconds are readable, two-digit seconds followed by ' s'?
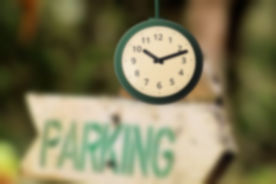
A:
10 h 12 min
